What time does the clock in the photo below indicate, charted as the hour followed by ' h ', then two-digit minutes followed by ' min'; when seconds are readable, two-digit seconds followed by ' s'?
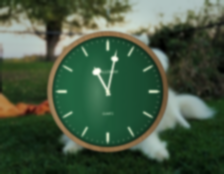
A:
11 h 02 min
